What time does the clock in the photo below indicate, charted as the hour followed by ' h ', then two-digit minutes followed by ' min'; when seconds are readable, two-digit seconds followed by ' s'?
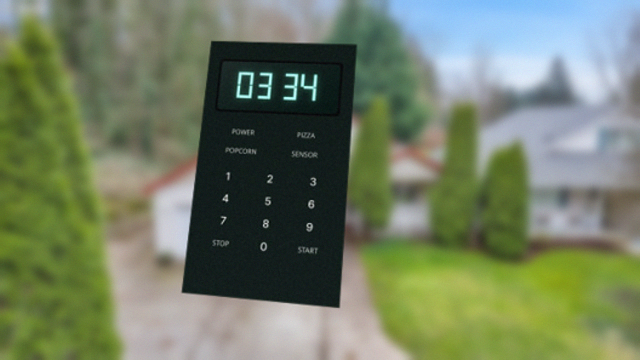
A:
3 h 34 min
